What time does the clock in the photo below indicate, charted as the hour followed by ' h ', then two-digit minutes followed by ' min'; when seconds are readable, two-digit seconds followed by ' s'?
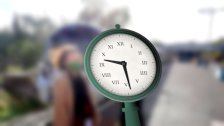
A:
9 h 29 min
